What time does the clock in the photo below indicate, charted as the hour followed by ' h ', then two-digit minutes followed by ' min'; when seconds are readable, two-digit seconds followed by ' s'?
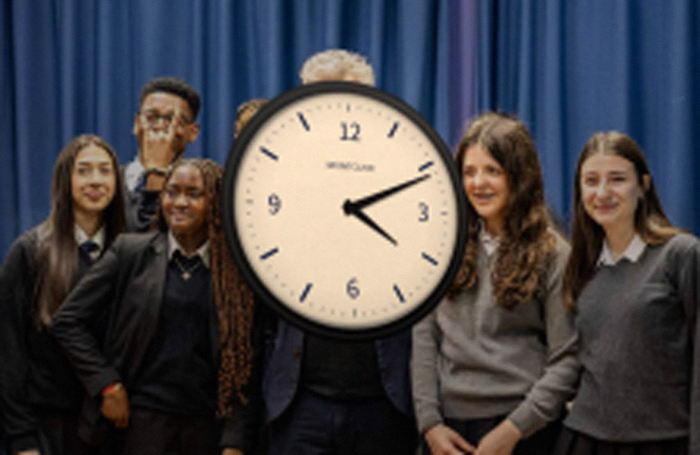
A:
4 h 11 min
